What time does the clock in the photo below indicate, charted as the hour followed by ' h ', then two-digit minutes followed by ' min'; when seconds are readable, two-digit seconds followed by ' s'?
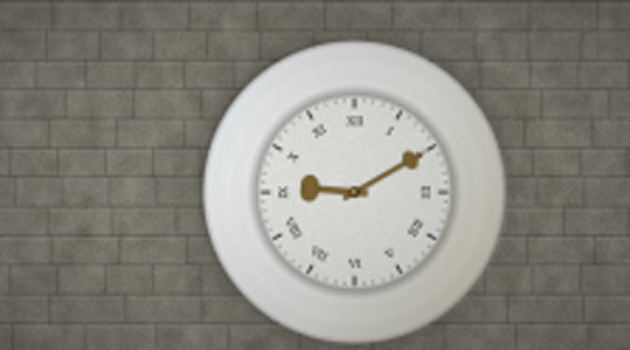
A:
9 h 10 min
